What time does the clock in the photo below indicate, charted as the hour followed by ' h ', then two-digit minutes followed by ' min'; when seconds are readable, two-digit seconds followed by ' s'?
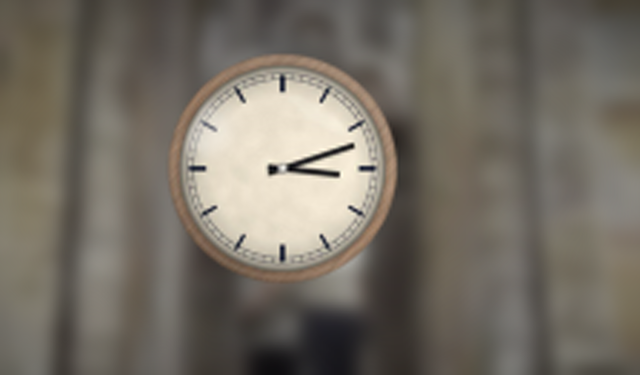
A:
3 h 12 min
